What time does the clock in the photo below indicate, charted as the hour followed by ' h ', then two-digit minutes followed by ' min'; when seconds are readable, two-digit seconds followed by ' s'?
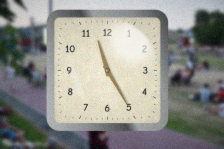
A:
11 h 25 min
